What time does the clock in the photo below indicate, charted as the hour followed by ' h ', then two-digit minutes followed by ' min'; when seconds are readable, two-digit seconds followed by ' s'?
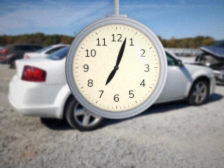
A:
7 h 03 min
